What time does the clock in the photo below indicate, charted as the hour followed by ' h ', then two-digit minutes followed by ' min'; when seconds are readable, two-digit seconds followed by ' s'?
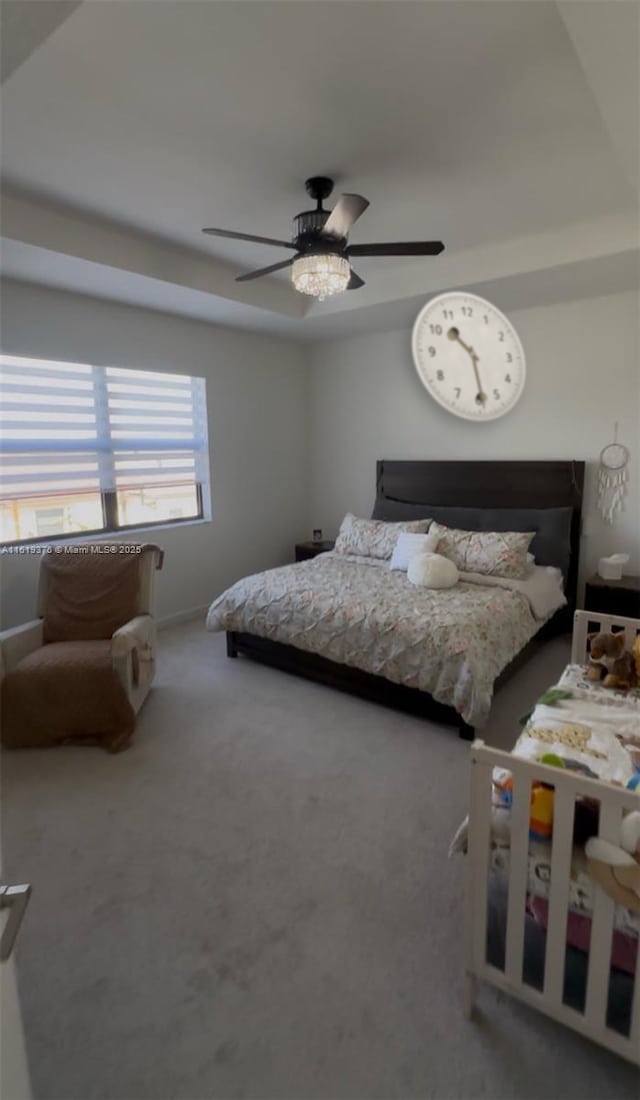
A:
10 h 29 min
